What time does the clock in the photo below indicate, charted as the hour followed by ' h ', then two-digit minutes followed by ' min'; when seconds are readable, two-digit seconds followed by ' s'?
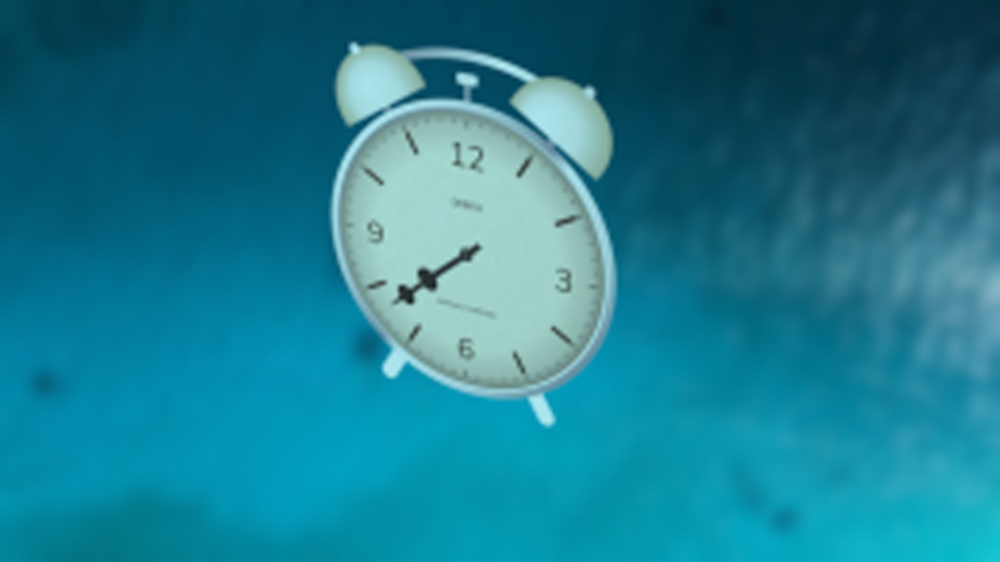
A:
7 h 38 min
